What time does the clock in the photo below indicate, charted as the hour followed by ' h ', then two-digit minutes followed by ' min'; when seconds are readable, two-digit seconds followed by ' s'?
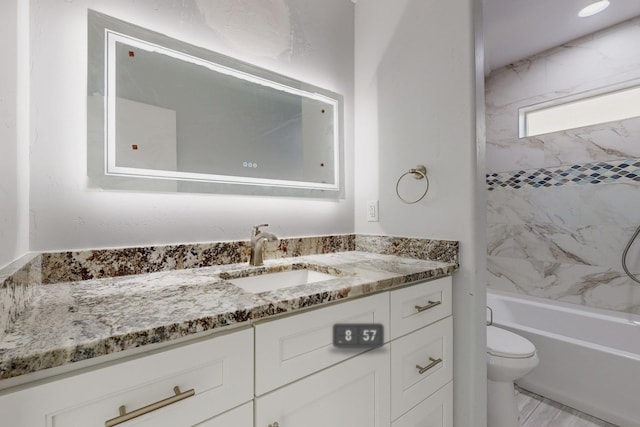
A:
8 h 57 min
